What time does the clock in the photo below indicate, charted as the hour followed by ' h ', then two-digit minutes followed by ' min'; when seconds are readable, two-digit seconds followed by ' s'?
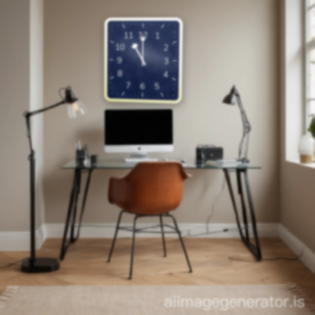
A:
11 h 00 min
